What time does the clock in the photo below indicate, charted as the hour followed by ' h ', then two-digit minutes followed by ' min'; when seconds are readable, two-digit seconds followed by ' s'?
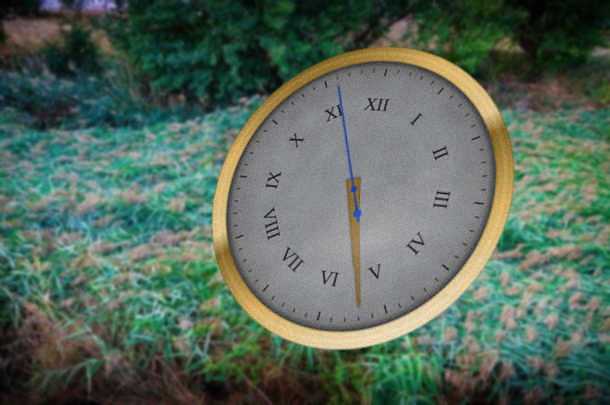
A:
5 h 26 min 56 s
